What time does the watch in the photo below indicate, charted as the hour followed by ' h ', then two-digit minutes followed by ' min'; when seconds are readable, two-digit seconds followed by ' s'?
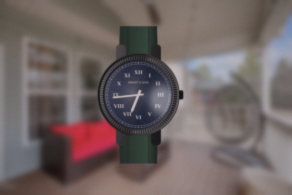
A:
6 h 44 min
